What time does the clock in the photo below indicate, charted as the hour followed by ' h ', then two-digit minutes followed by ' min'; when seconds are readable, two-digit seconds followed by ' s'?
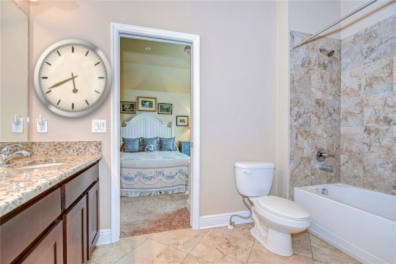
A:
5 h 41 min
